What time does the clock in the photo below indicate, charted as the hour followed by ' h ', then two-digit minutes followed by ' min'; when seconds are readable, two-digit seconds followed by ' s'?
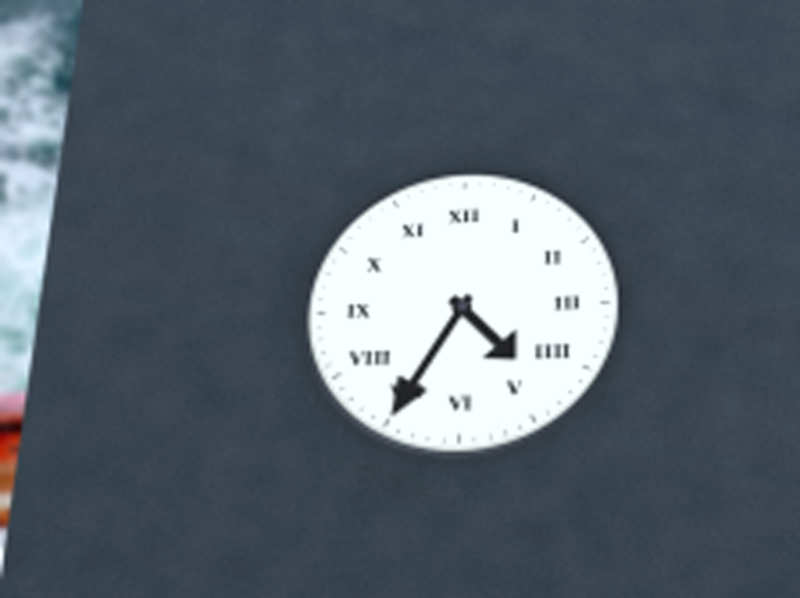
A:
4 h 35 min
